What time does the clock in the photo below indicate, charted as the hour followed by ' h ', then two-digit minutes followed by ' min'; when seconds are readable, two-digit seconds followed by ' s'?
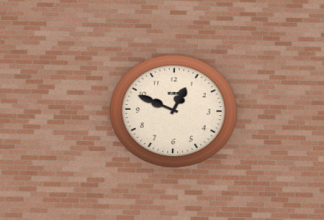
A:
12 h 49 min
